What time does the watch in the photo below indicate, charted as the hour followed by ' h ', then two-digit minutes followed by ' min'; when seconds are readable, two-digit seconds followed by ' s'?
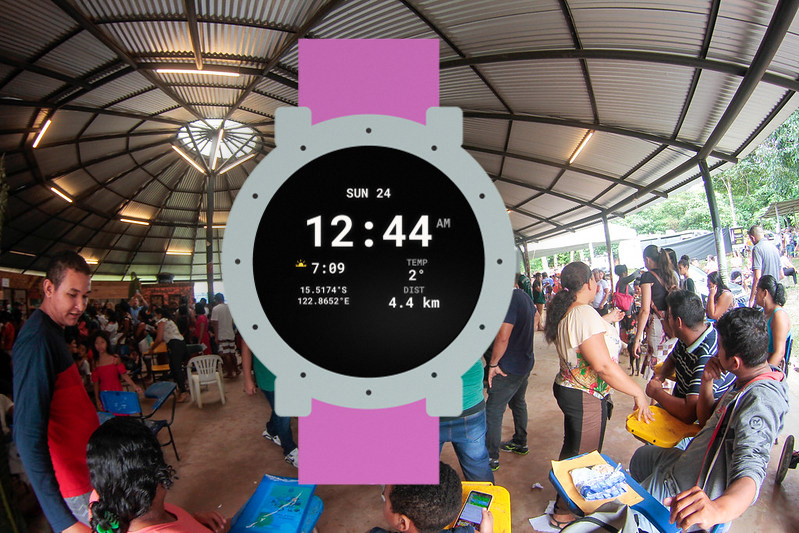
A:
12 h 44 min
